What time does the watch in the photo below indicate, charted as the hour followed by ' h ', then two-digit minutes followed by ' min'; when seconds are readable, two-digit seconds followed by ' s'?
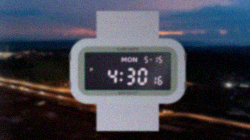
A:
4 h 30 min
